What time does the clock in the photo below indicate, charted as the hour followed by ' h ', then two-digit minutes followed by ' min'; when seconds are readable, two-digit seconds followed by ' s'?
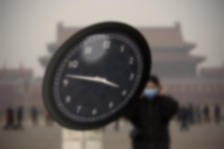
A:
3 h 47 min
